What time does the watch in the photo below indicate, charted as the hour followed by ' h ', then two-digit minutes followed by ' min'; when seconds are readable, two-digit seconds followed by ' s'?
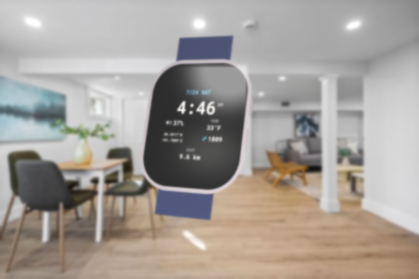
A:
4 h 46 min
